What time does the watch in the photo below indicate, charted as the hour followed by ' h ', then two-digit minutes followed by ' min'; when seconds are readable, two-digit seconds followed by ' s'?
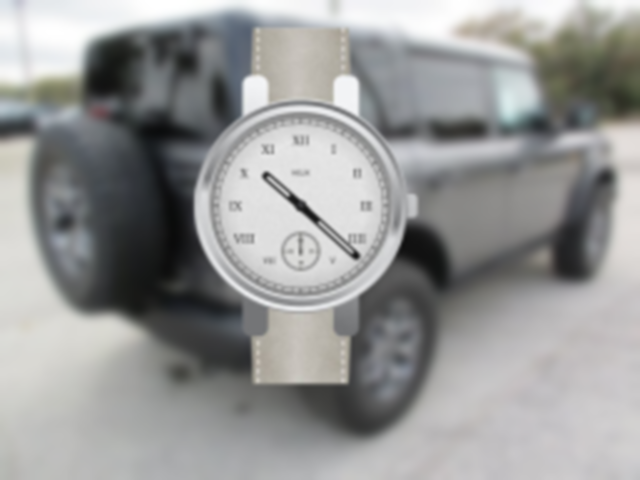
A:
10 h 22 min
